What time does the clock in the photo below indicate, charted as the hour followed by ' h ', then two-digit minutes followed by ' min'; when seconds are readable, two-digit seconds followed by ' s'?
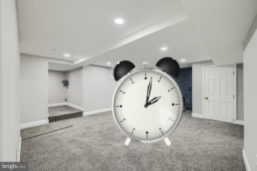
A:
2 h 02 min
